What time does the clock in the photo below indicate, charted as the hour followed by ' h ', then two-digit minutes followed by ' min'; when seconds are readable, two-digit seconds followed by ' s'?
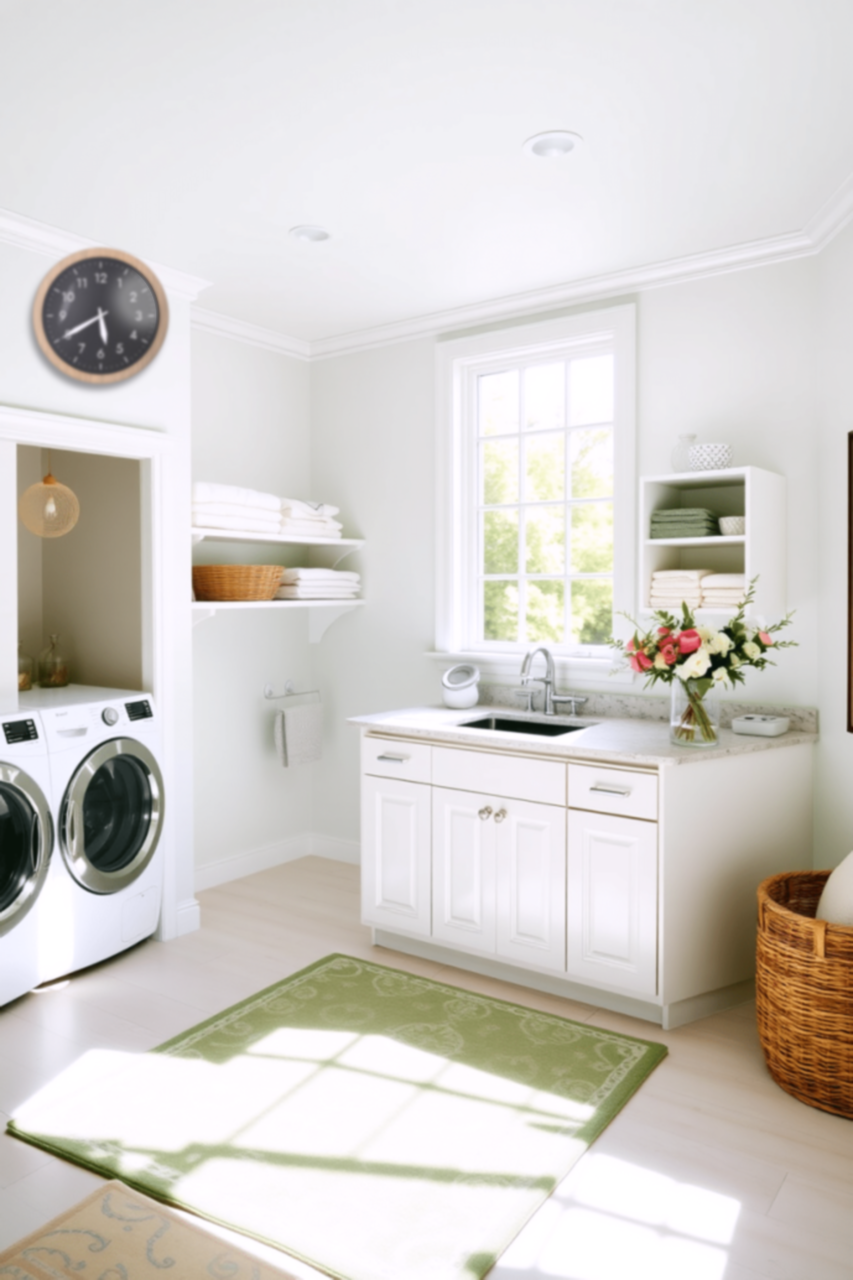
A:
5 h 40 min
